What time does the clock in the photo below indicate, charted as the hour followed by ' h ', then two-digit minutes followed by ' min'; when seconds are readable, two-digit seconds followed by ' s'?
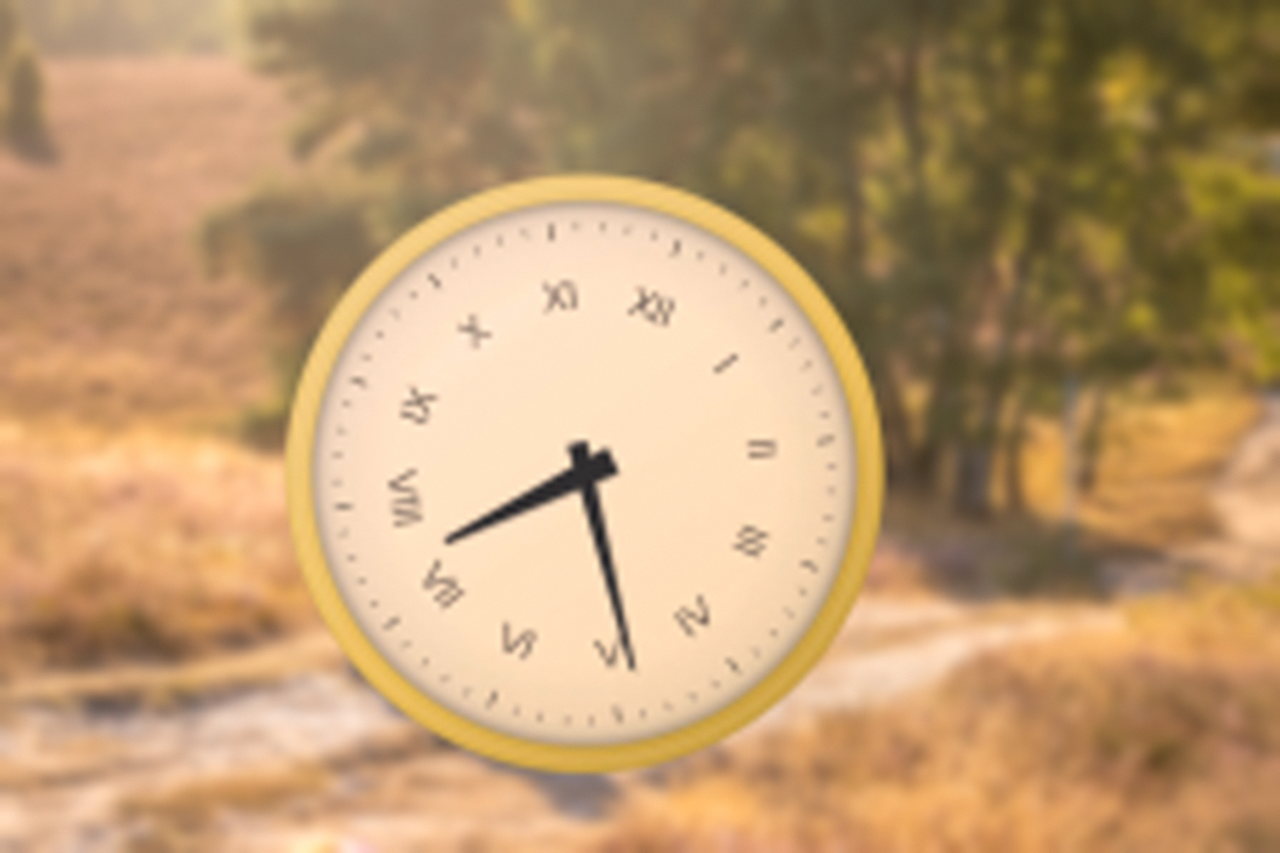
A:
7 h 24 min
